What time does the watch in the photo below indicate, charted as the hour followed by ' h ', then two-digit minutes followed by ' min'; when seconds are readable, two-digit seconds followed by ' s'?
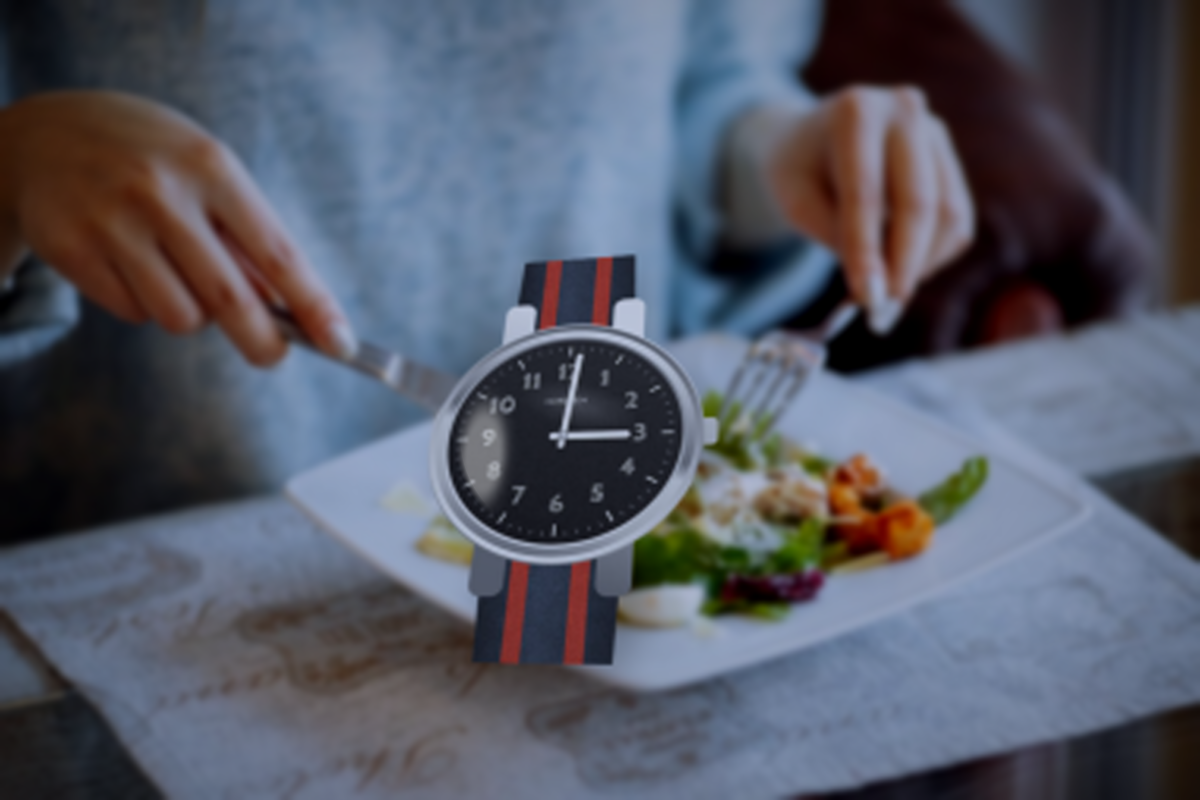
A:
3 h 01 min
